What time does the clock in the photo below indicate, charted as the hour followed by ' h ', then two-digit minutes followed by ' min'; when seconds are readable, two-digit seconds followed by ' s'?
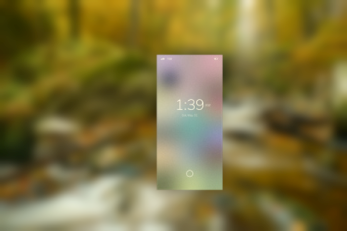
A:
1 h 39 min
